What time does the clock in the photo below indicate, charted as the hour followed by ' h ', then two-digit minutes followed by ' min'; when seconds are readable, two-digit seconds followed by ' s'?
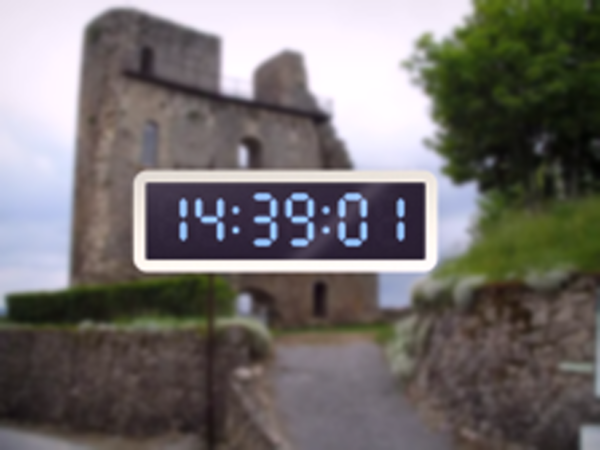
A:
14 h 39 min 01 s
